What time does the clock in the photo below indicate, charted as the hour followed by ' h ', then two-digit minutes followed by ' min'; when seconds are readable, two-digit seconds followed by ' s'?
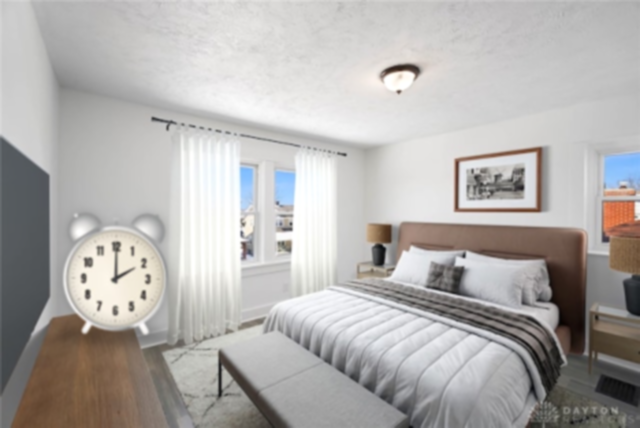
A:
2 h 00 min
